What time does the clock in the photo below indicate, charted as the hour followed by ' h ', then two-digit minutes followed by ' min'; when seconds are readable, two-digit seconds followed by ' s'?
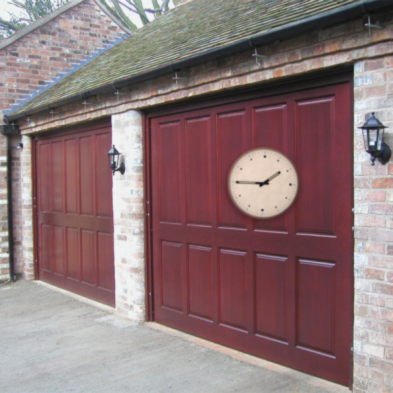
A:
1 h 45 min
